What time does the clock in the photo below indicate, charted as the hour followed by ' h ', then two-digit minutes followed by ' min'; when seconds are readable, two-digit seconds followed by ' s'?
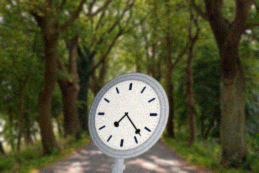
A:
7 h 23 min
